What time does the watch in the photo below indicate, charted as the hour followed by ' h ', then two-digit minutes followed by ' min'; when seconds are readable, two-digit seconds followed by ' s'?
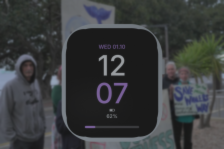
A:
12 h 07 min
